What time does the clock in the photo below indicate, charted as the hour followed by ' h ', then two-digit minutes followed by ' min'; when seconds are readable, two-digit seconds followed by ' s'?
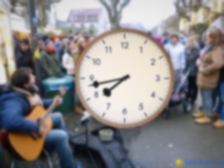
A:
7 h 43 min
